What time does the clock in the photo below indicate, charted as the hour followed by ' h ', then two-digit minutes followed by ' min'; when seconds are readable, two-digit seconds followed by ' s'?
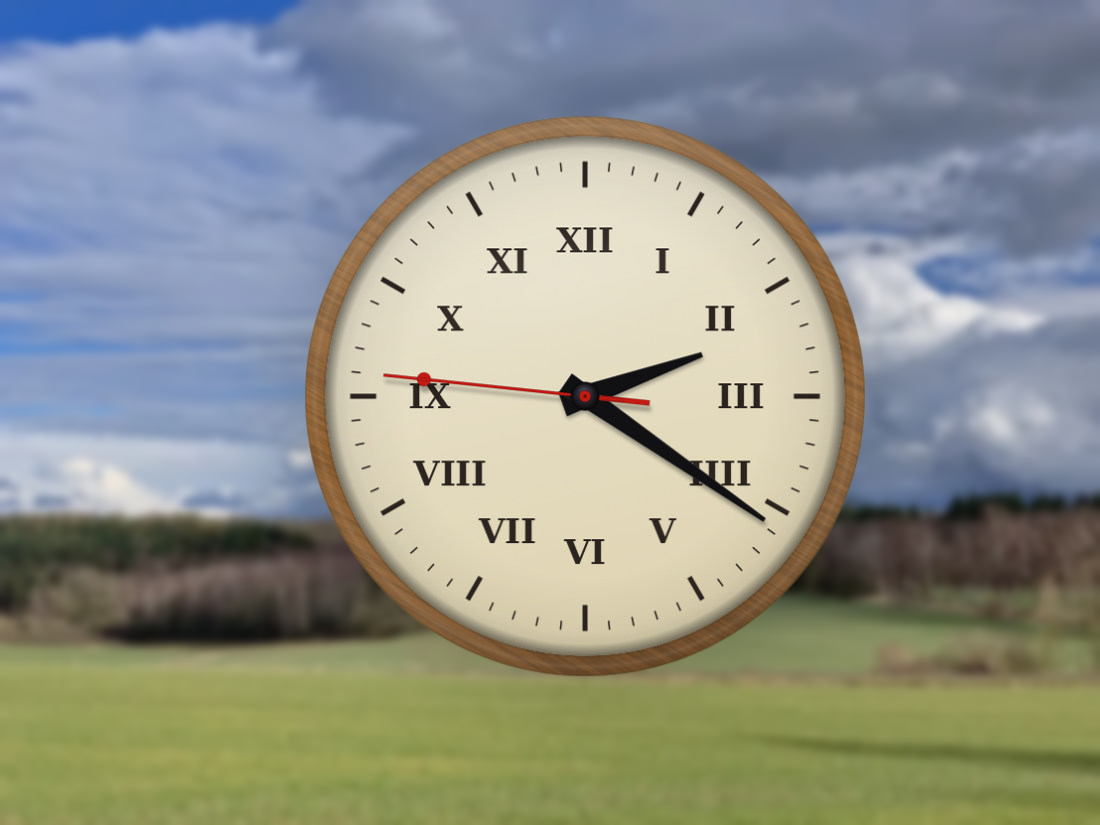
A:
2 h 20 min 46 s
